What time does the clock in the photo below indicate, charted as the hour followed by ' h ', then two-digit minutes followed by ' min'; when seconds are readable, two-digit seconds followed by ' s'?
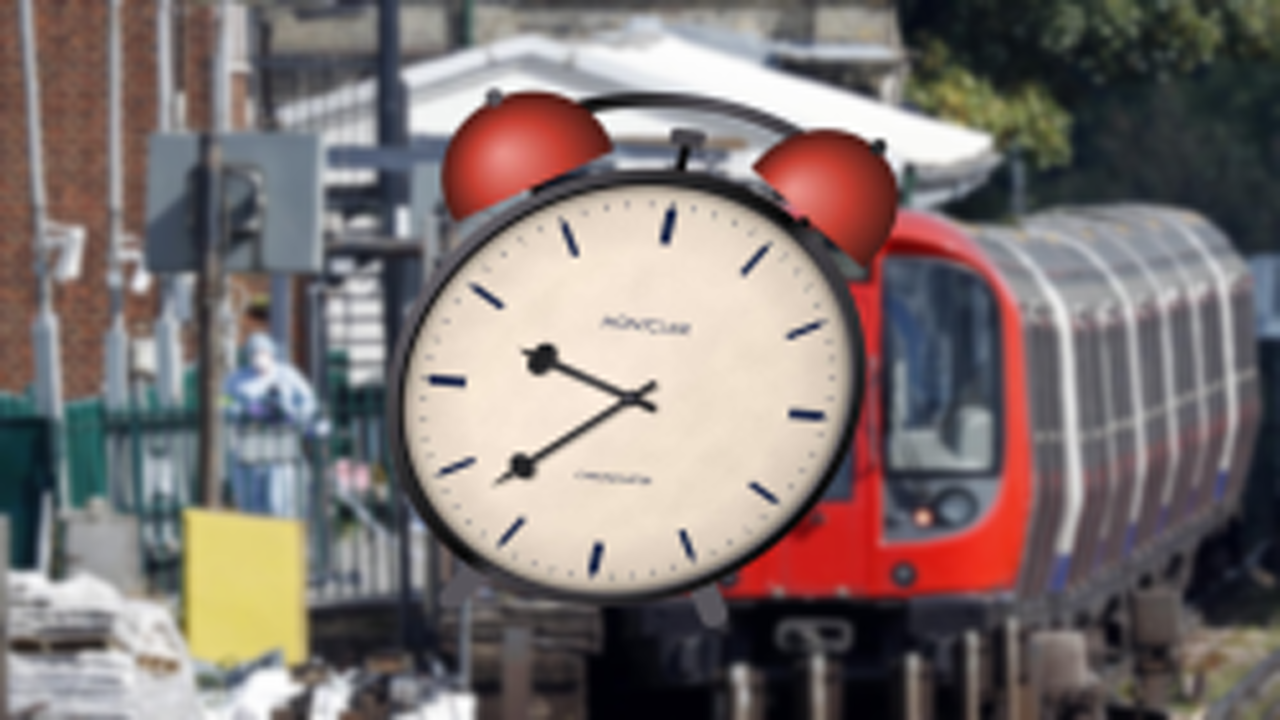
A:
9 h 38 min
